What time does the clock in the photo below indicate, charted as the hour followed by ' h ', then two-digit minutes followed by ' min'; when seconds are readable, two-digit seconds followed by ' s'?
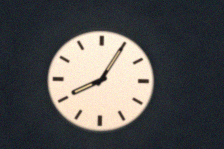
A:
8 h 05 min
